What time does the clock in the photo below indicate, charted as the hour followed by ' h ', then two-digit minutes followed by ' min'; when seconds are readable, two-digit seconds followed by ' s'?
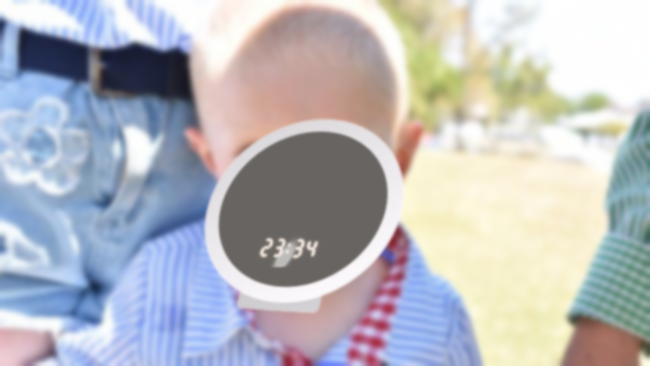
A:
23 h 34 min
